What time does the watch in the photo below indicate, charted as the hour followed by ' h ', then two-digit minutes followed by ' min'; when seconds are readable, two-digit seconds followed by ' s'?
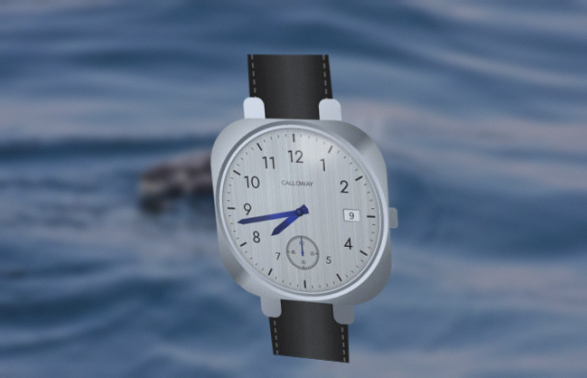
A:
7 h 43 min
